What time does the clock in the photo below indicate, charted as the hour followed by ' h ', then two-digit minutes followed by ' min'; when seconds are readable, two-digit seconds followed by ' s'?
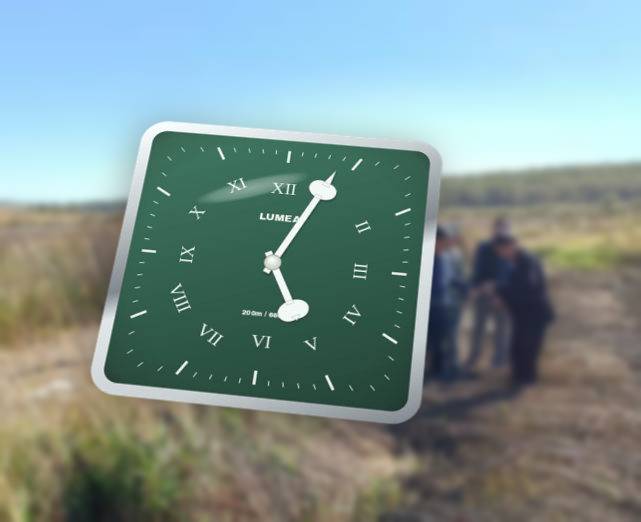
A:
5 h 04 min
